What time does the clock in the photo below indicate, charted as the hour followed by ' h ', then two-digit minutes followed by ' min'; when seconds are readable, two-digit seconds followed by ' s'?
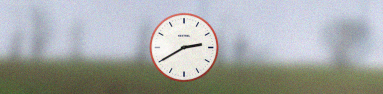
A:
2 h 40 min
